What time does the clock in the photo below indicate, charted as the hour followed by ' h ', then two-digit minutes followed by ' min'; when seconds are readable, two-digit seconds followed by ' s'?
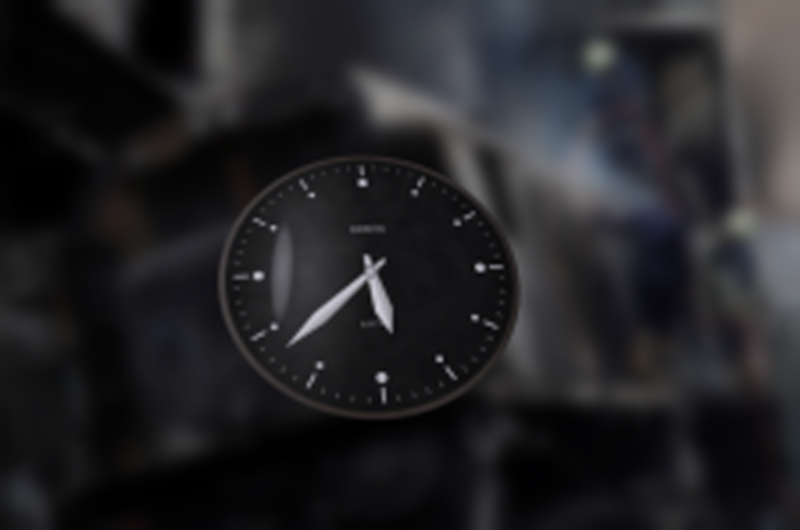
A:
5 h 38 min
